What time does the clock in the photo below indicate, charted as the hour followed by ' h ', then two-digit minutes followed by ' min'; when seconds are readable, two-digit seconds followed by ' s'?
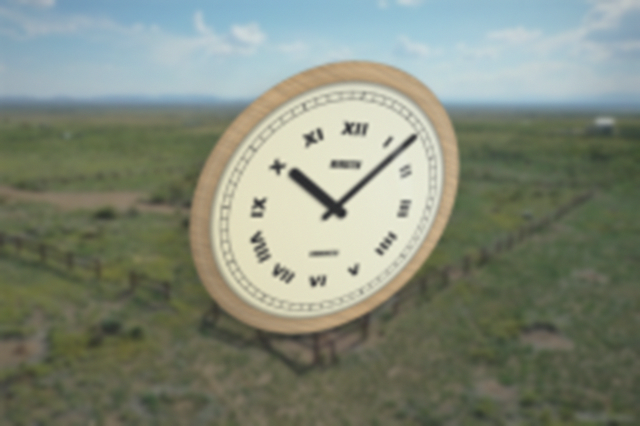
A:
10 h 07 min
